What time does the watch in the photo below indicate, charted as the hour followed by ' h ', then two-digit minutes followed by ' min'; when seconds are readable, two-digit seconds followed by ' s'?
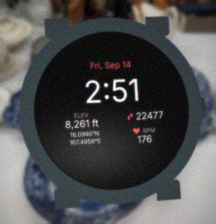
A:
2 h 51 min
